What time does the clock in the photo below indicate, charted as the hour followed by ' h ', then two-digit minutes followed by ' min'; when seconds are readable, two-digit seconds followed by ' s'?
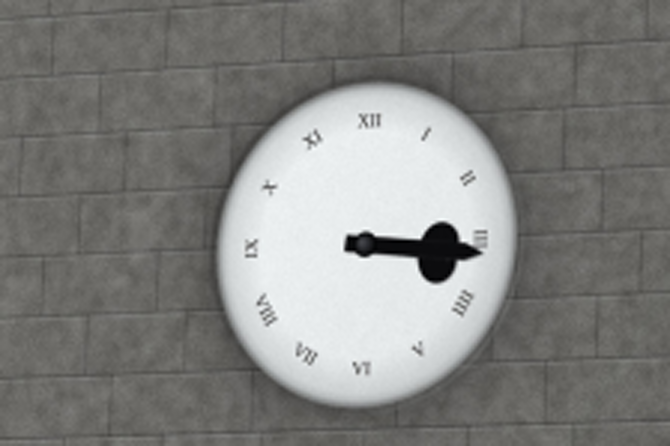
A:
3 h 16 min
